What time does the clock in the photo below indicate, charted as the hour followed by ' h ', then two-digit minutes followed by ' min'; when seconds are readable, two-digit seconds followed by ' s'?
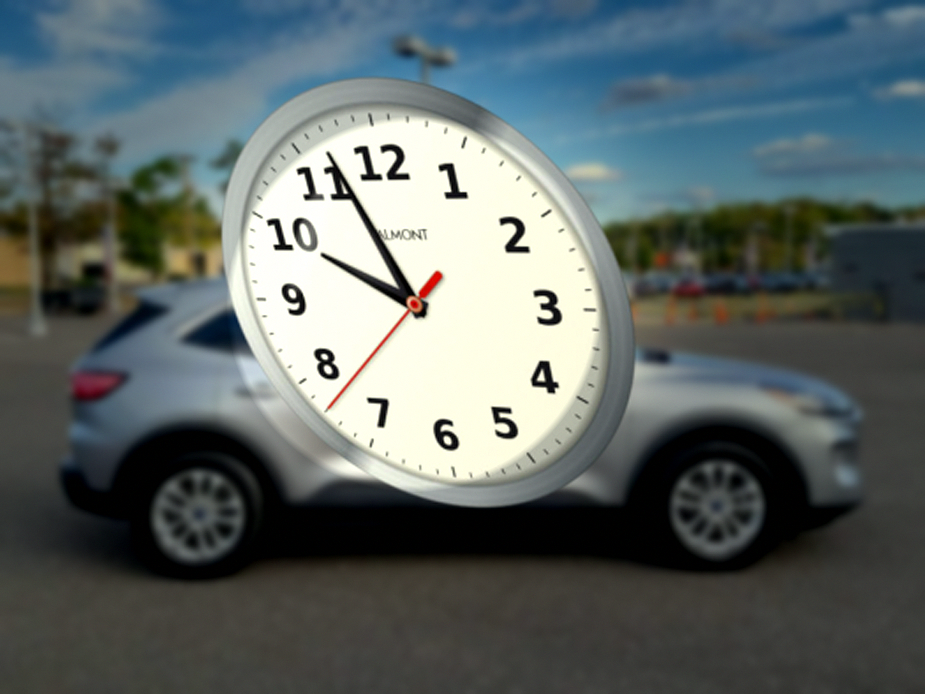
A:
9 h 56 min 38 s
